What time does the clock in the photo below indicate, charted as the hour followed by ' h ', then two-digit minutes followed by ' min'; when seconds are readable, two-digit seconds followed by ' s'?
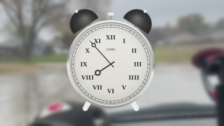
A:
7 h 53 min
